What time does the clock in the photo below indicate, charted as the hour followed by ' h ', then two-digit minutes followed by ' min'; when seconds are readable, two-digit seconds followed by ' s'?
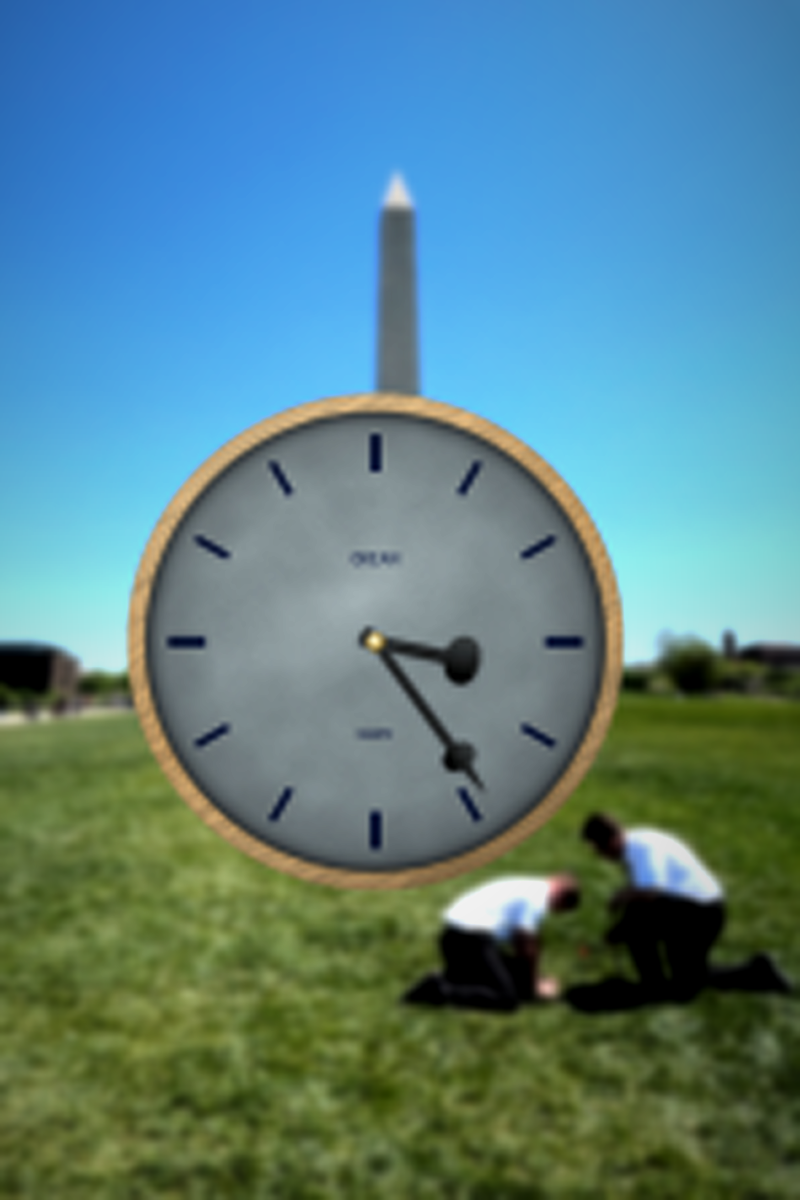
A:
3 h 24 min
